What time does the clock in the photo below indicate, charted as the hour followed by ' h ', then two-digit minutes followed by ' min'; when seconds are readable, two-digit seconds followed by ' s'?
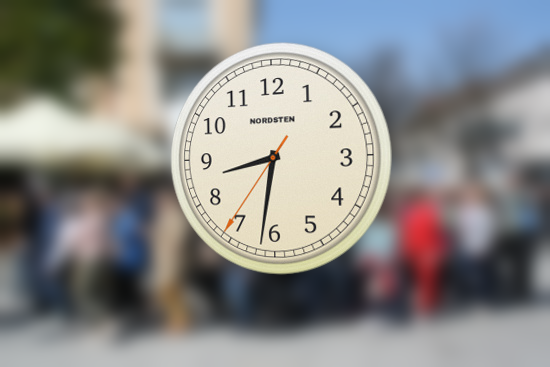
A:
8 h 31 min 36 s
